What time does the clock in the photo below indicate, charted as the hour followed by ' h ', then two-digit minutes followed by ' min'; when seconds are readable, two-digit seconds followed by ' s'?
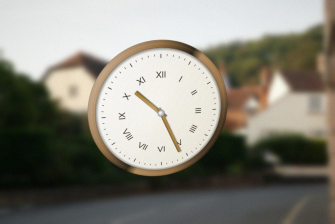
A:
10 h 26 min
